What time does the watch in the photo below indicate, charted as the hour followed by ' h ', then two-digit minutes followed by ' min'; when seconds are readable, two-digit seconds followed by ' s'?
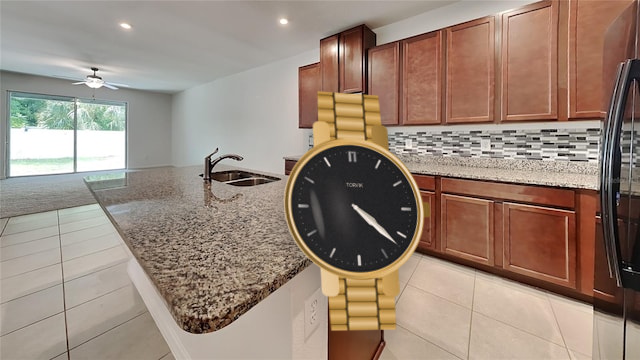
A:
4 h 22 min
